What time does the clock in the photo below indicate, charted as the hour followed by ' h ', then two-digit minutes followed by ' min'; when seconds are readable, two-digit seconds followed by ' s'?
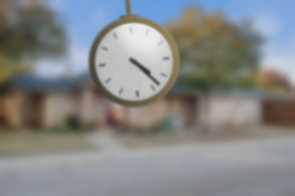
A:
4 h 23 min
